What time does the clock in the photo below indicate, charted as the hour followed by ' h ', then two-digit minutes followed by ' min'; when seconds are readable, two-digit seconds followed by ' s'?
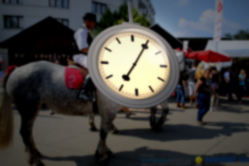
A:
7 h 05 min
